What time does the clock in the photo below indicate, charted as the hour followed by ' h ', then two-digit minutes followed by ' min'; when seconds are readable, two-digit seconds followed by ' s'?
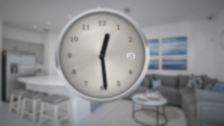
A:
12 h 29 min
